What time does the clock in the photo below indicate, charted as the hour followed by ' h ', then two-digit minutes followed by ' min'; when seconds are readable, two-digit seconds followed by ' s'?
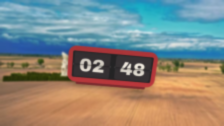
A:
2 h 48 min
